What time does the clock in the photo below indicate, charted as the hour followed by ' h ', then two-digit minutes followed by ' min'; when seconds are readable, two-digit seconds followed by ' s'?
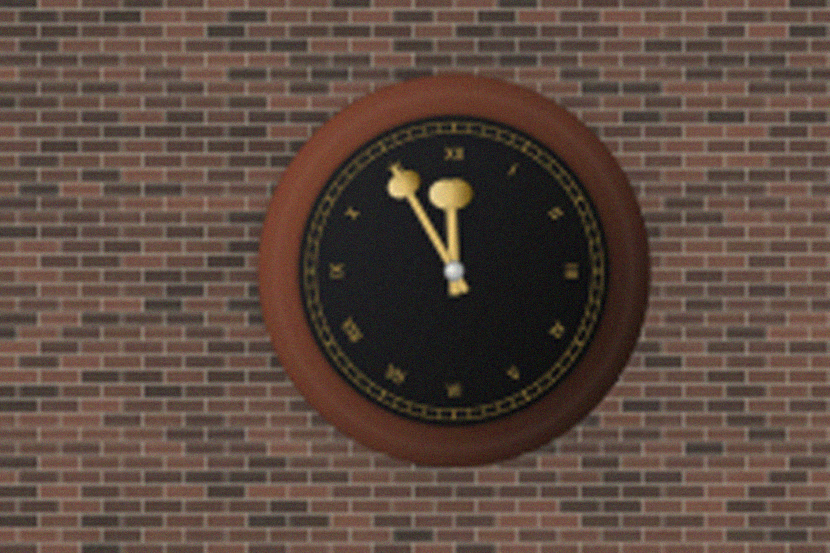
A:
11 h 55 min
